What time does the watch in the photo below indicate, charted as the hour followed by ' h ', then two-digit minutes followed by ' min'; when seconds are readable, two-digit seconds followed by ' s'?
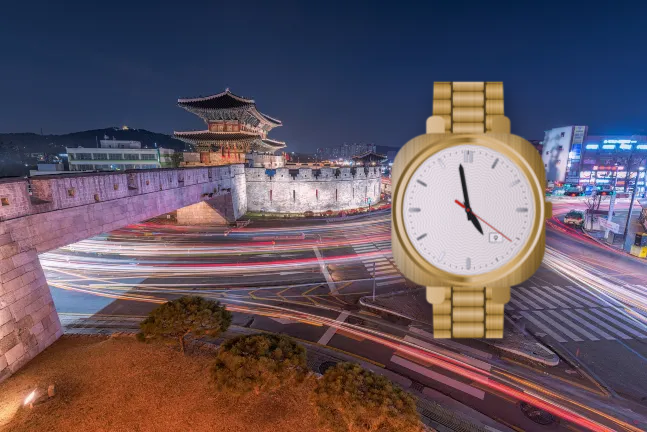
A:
4 h 58 min 21 s
